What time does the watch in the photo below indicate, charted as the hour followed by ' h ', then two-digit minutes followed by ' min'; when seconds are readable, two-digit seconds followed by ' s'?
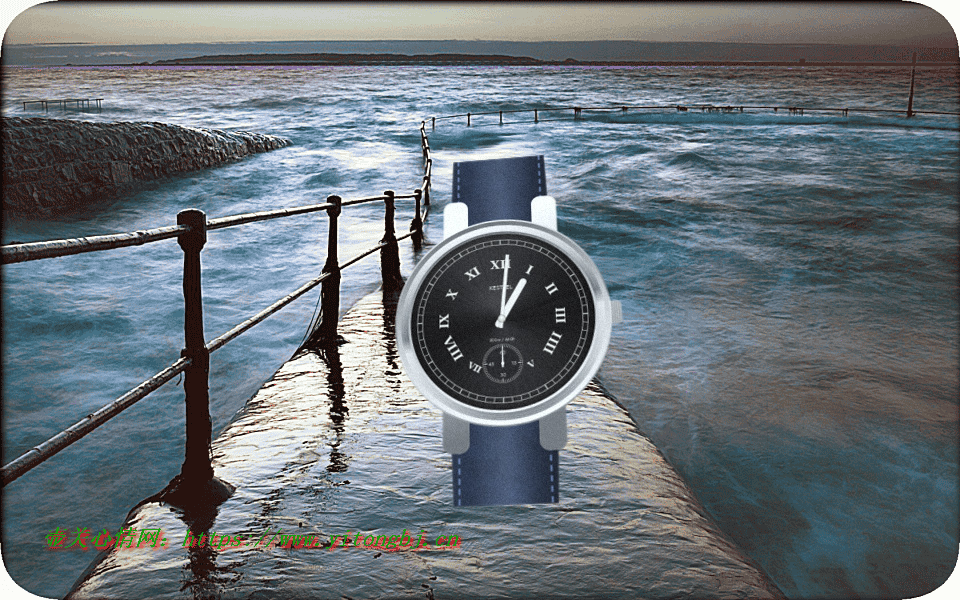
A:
1 h 01 min
